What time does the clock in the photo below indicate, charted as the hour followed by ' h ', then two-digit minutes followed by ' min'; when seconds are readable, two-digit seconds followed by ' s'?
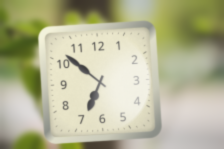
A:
6 h 52 min
